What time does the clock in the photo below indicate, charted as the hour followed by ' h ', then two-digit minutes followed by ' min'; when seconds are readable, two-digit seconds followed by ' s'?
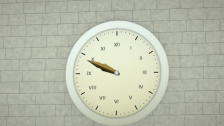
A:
9 h 49 min
